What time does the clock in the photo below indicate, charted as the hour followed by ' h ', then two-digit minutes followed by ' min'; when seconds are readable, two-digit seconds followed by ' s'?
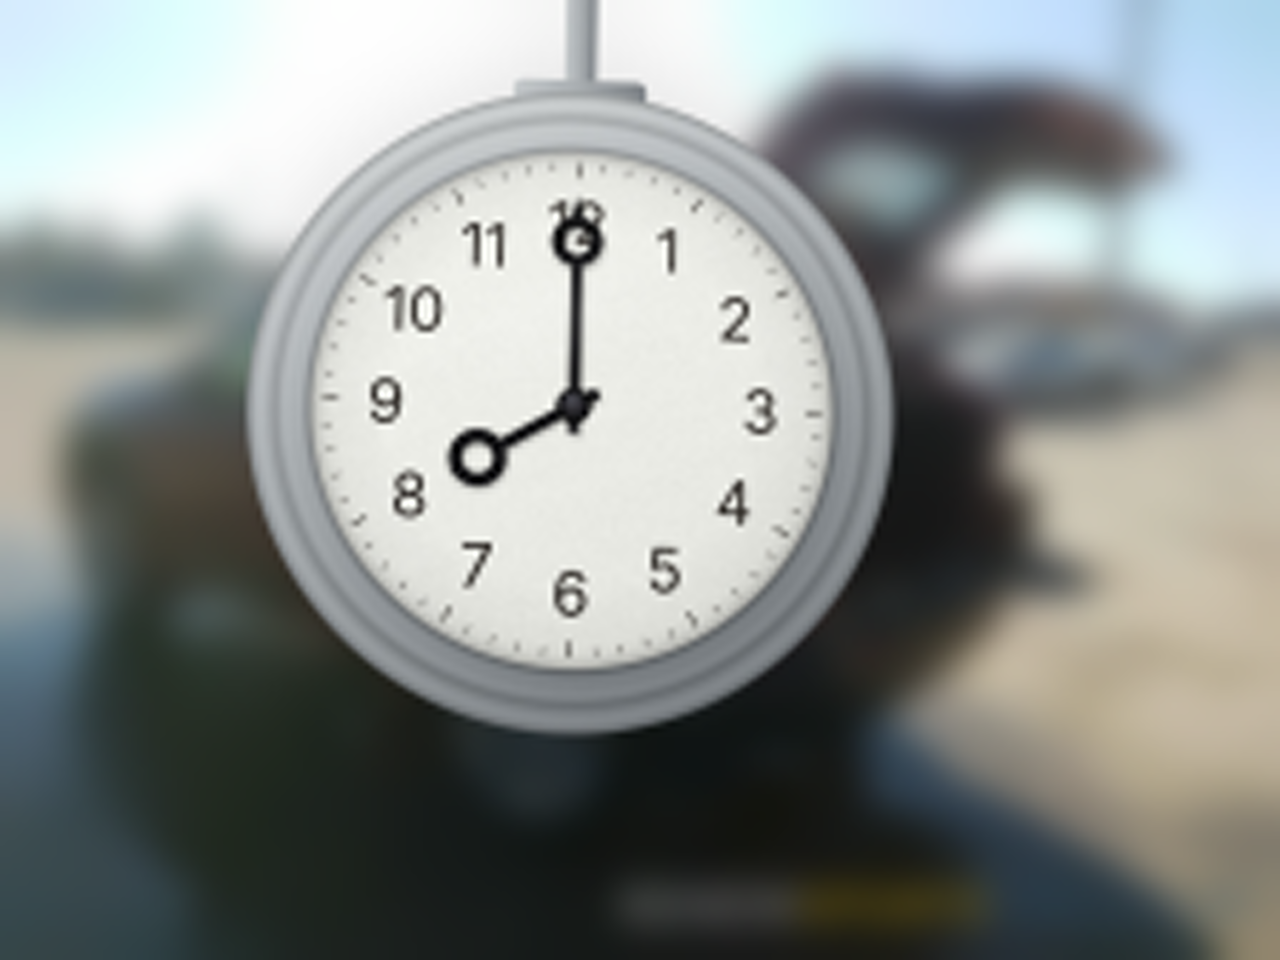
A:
8 h 00 min
